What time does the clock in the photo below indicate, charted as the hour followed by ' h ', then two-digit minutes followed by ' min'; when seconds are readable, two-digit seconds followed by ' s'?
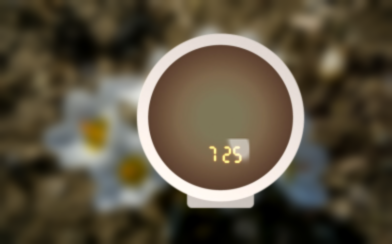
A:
7 h 25 min
